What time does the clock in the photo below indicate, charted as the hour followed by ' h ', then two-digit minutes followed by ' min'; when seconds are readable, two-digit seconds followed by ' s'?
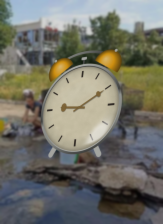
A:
9 h 10 min
